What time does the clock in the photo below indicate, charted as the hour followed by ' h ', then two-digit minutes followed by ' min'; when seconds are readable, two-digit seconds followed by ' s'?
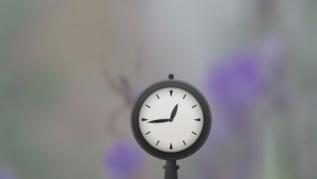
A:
12 h 44 min
